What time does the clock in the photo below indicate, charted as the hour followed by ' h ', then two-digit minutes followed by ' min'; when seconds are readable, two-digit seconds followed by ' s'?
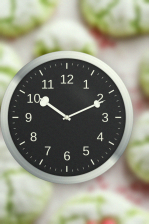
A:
10 h 11 min
